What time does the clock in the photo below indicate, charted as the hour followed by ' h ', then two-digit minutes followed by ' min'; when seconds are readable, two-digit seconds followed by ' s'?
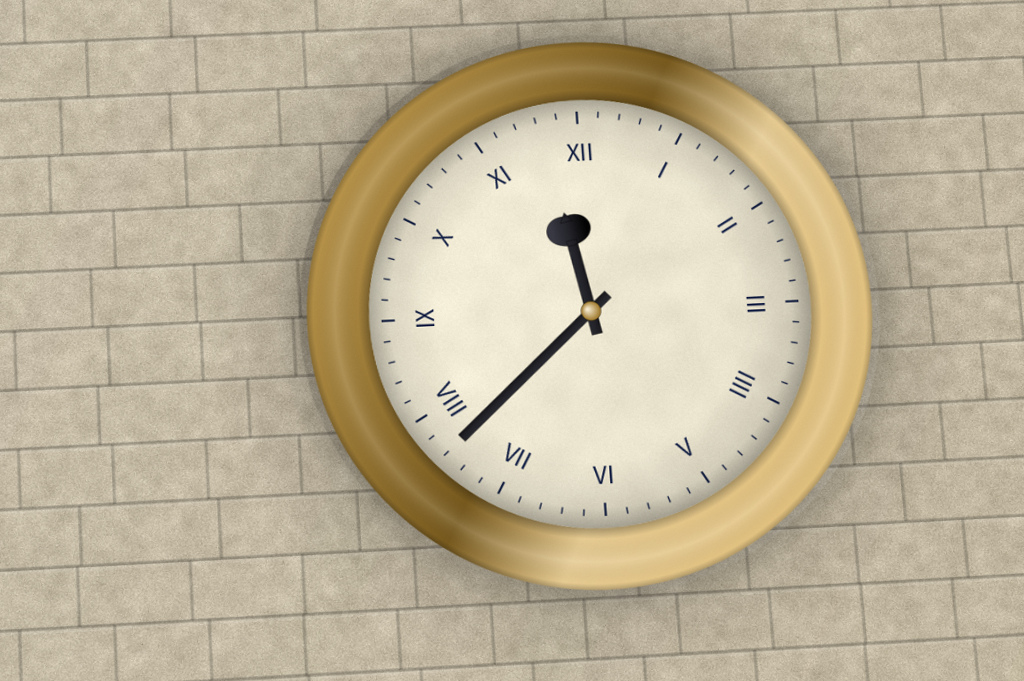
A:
11 h 38 min
